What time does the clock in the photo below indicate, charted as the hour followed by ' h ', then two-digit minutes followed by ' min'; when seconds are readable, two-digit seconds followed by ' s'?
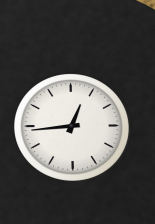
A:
12 h 44 min
